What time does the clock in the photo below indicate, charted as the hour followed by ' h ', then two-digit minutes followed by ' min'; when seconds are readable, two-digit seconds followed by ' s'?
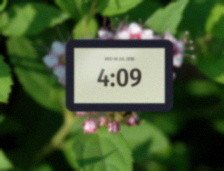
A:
4 h 09 min
